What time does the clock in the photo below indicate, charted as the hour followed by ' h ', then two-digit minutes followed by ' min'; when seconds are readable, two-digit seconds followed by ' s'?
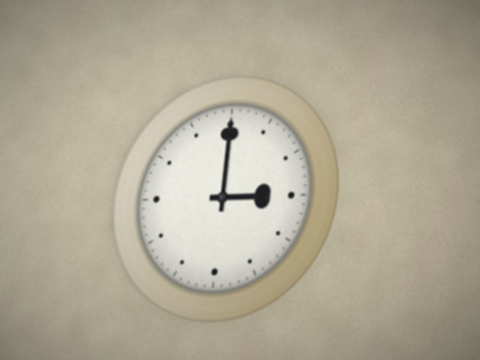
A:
3 h 00 min
